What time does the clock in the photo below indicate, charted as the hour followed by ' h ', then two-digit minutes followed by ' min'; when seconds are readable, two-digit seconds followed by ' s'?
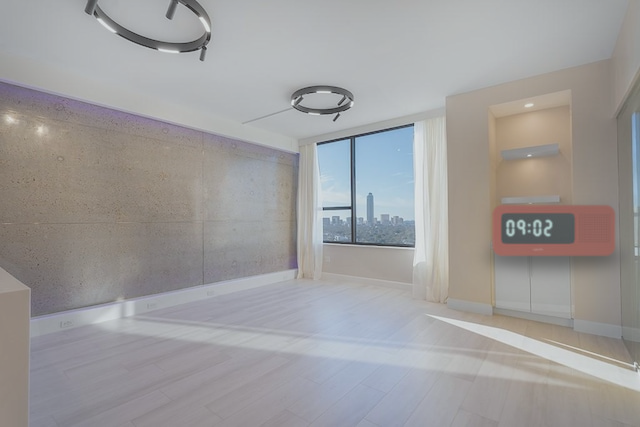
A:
9 h 02 min
